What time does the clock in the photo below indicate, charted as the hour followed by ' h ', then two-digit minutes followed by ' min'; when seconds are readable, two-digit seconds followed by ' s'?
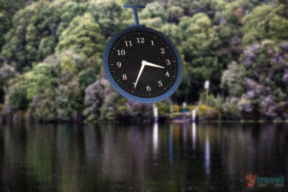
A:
3 h 35 min
